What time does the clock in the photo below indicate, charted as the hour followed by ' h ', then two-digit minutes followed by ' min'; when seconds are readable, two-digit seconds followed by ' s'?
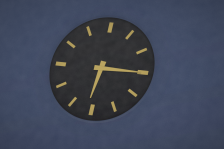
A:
6 h 15 min
